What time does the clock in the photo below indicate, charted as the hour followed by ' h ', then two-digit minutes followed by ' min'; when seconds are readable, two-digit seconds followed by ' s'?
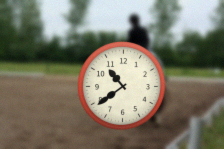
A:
10 h 39 min
